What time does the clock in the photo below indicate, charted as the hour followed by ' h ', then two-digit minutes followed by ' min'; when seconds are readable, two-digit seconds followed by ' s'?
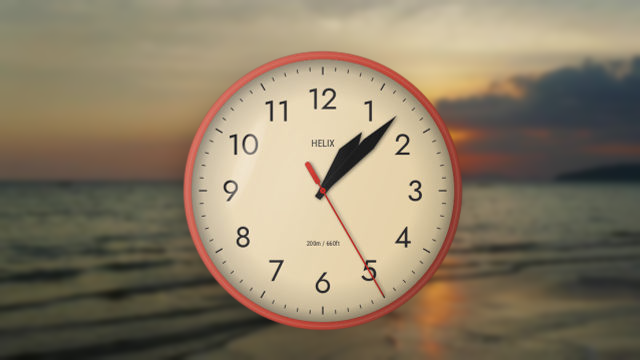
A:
1 h 07 min 25 s
